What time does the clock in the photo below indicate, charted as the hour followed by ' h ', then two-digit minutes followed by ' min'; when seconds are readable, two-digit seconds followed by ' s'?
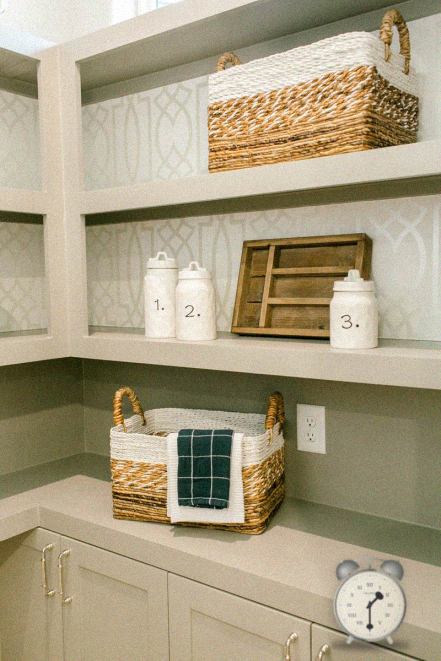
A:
1 h 30 min
